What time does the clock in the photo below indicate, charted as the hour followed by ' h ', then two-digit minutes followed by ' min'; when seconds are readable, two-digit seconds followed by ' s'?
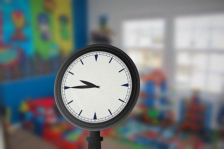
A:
9 h 45 min
